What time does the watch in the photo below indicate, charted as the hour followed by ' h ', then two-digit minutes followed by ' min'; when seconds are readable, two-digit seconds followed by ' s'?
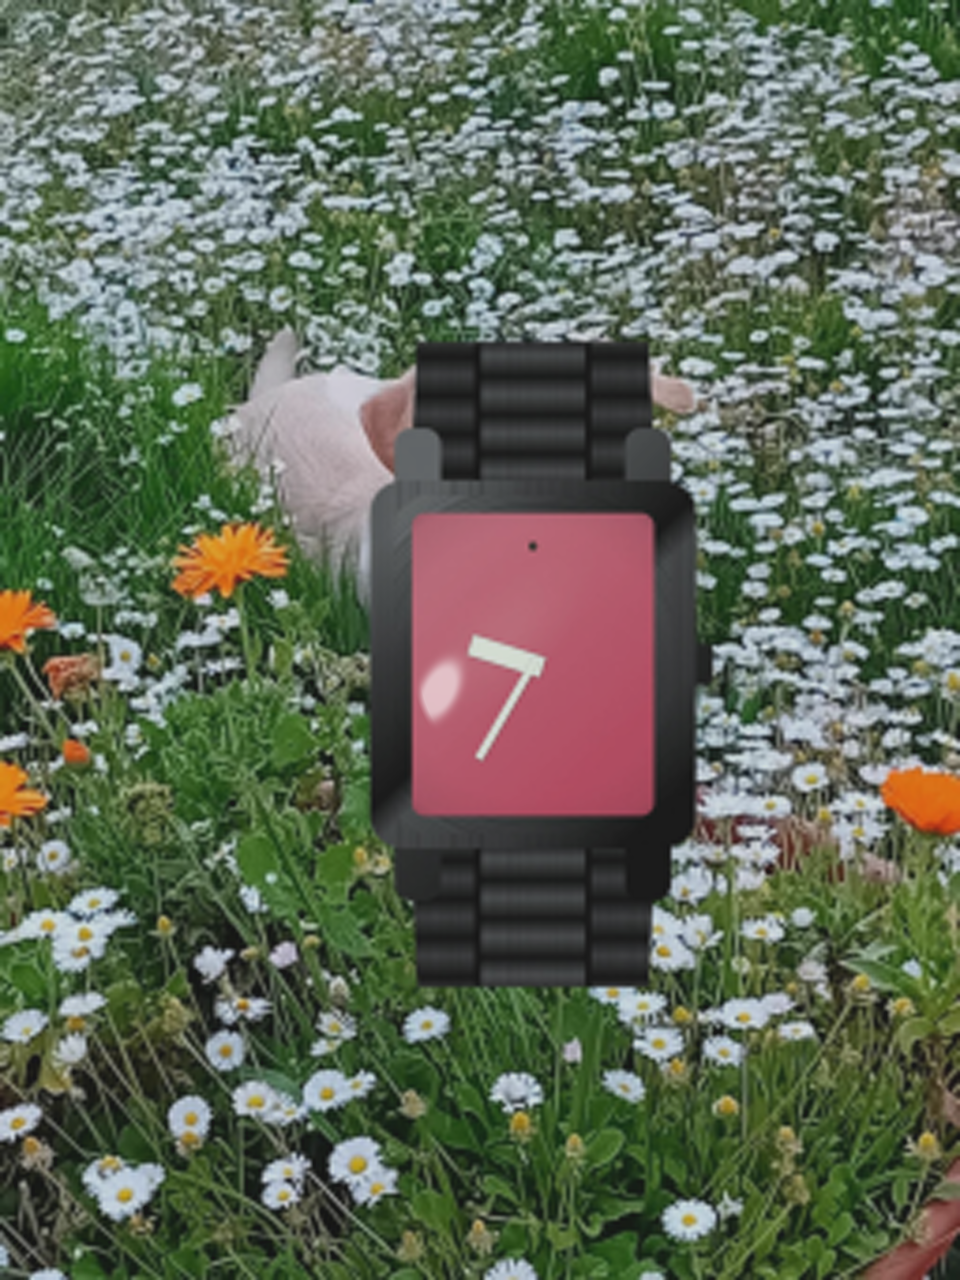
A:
9 h 35 min
